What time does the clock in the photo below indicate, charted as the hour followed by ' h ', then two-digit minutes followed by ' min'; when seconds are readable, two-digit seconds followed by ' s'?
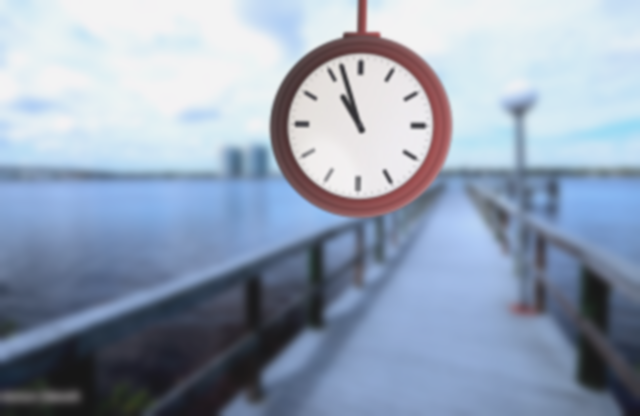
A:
10 h 57 min
